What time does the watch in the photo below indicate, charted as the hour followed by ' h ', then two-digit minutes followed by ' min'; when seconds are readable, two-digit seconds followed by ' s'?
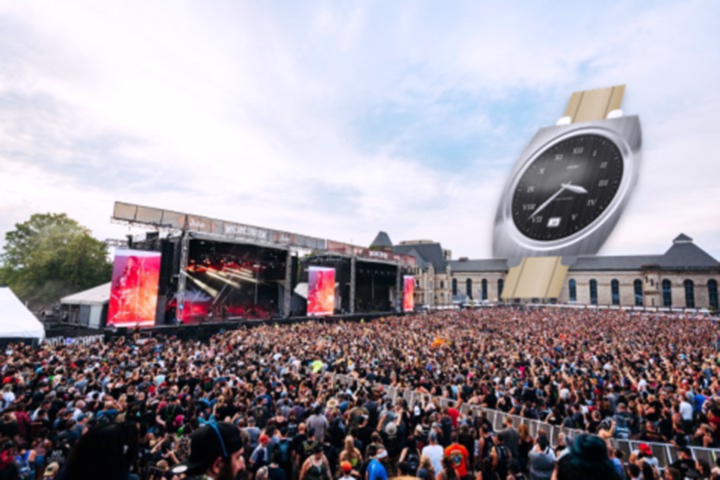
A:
3 h 37 min
